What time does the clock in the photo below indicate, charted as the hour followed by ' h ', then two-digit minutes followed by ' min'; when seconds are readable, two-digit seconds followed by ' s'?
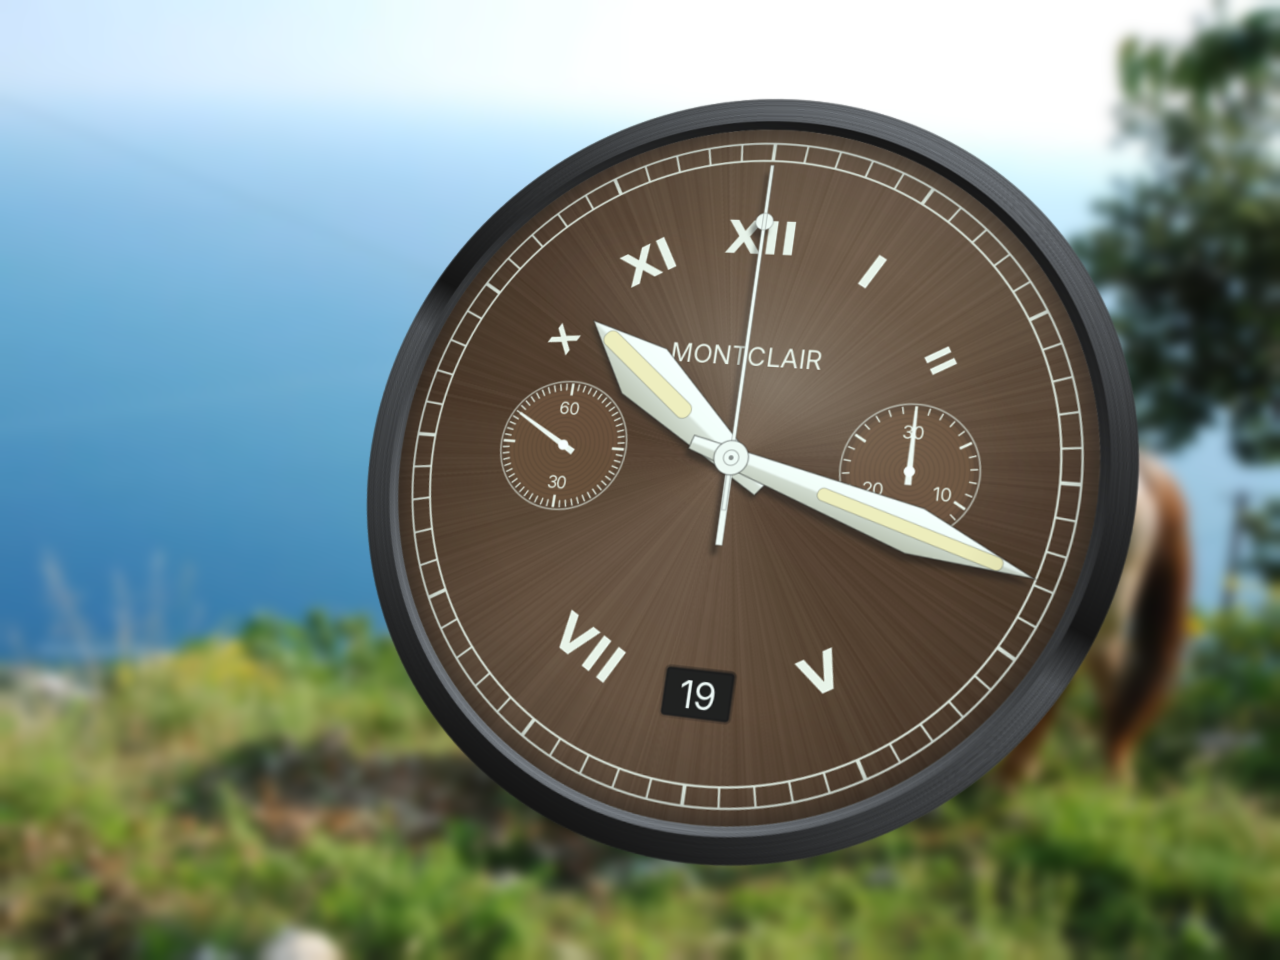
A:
10 h 17 min 50 s
